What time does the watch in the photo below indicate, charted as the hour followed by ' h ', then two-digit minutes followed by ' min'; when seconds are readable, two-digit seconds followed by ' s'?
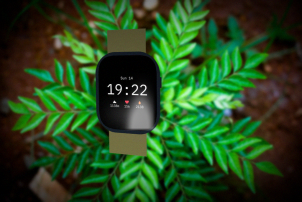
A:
19 h 22 min
